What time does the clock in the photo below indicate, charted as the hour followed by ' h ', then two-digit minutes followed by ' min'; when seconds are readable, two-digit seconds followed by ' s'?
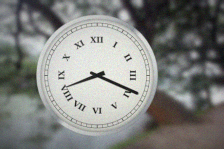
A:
8 h 19 min
